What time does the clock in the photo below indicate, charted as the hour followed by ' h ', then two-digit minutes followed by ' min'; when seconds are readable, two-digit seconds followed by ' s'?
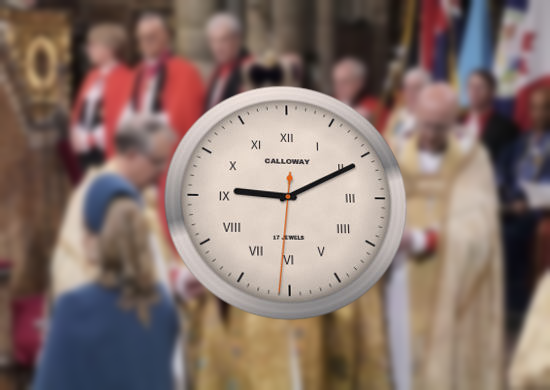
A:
9 h 10 min 31 s
